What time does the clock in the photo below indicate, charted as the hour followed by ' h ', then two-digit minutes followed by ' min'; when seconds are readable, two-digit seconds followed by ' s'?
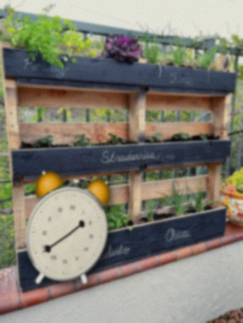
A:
1 h 39 min
